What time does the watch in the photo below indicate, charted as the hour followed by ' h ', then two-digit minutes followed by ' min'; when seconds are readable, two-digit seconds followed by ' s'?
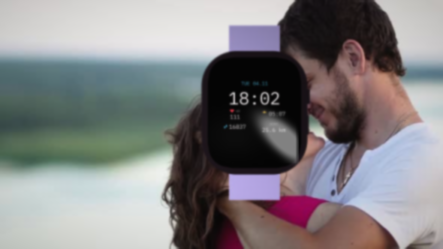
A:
18 h 02 min
